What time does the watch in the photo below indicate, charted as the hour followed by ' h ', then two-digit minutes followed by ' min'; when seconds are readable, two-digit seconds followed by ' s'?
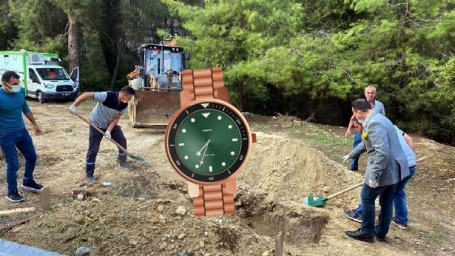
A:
7 h 34 min
